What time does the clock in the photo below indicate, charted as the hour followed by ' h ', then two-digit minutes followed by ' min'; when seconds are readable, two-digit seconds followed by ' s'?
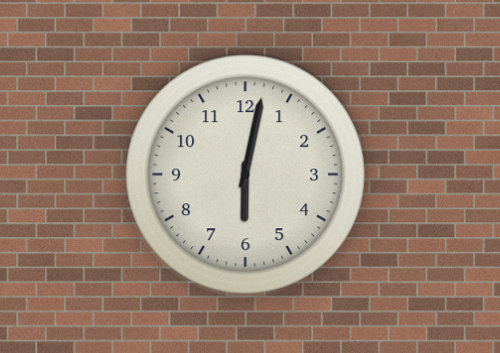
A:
6 h 02 min
